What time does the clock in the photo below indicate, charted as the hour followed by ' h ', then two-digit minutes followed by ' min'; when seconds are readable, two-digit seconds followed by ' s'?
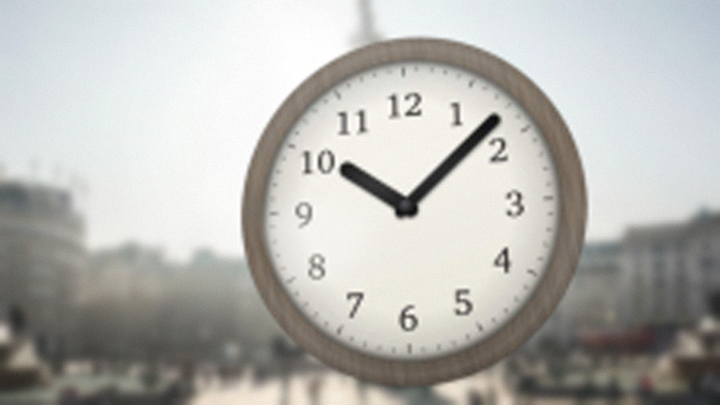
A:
10 h 08 min
